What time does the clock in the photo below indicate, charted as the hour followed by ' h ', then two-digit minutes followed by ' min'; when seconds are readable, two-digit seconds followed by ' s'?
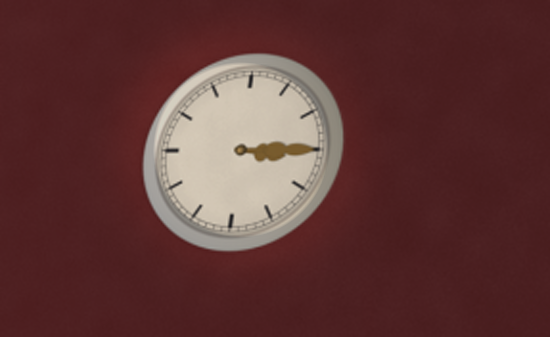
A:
3 h 15 min
